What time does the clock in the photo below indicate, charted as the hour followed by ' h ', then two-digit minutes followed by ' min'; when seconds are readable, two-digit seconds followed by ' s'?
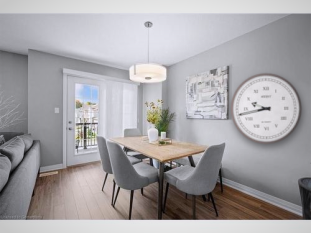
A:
9 h 43 min
